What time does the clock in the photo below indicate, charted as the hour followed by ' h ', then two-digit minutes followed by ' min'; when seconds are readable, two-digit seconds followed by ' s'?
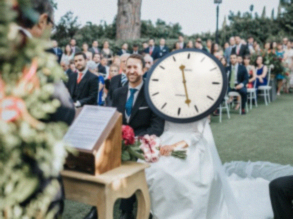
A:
11 h 27 min
